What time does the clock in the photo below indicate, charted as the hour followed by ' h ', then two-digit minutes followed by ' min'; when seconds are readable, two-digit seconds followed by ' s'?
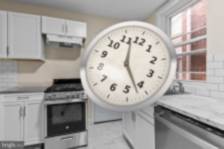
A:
11 h 22 min
